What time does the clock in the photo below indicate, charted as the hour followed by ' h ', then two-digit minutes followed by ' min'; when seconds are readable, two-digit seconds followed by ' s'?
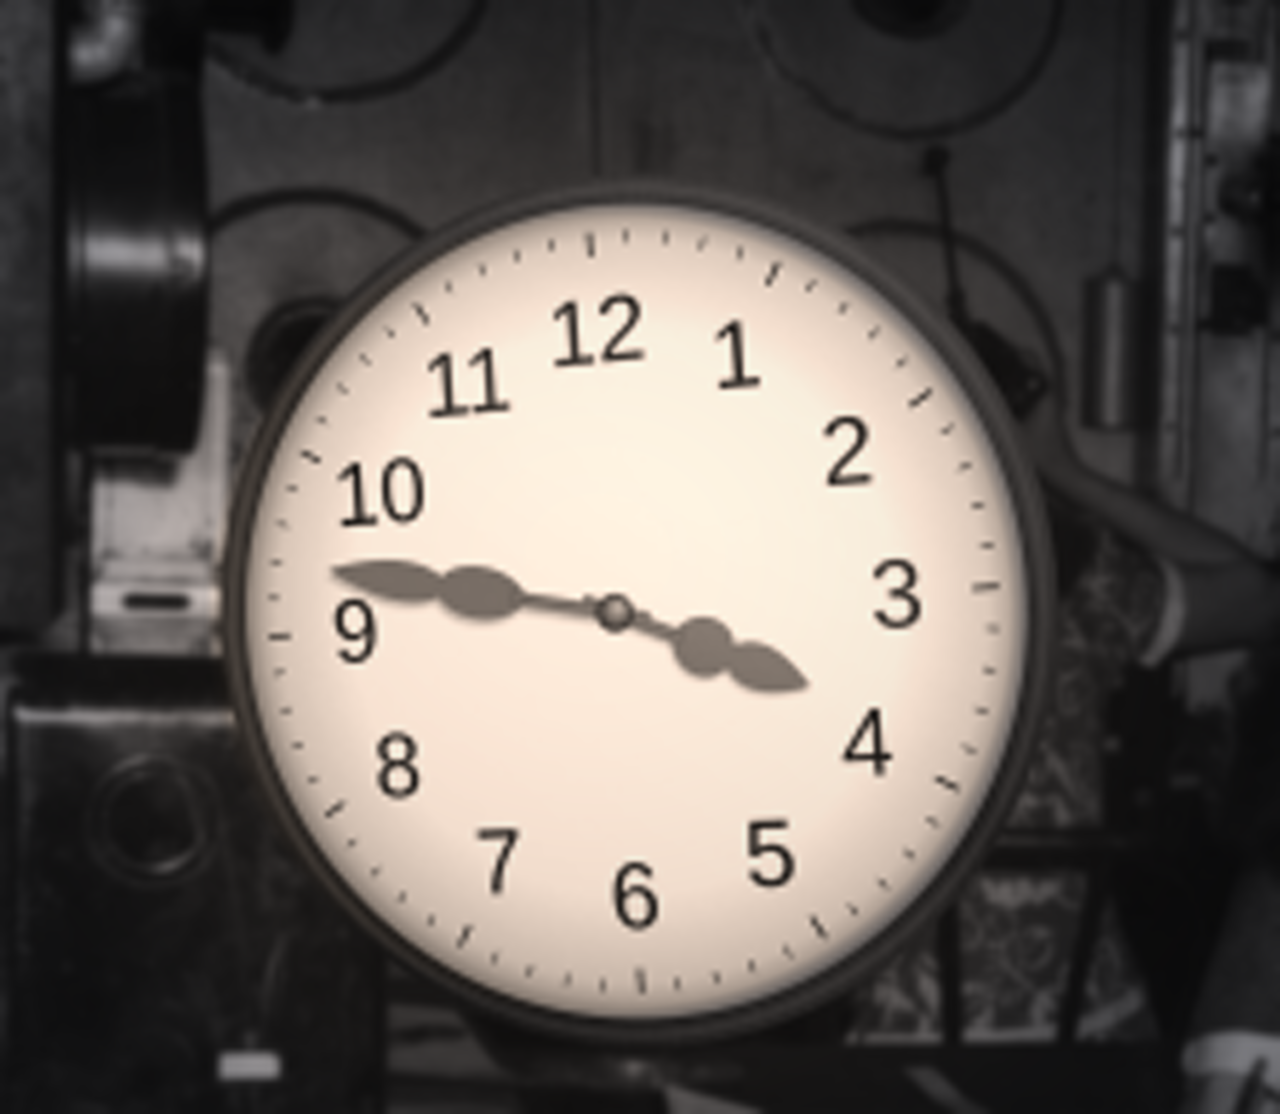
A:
3 h 47 min
